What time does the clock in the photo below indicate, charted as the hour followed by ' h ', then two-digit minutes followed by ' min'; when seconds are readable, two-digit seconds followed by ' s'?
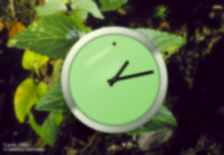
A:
1 h 13 min
